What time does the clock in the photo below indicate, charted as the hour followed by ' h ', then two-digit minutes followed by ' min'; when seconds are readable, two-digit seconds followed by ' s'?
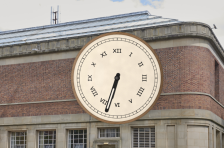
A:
6 h 33 min
